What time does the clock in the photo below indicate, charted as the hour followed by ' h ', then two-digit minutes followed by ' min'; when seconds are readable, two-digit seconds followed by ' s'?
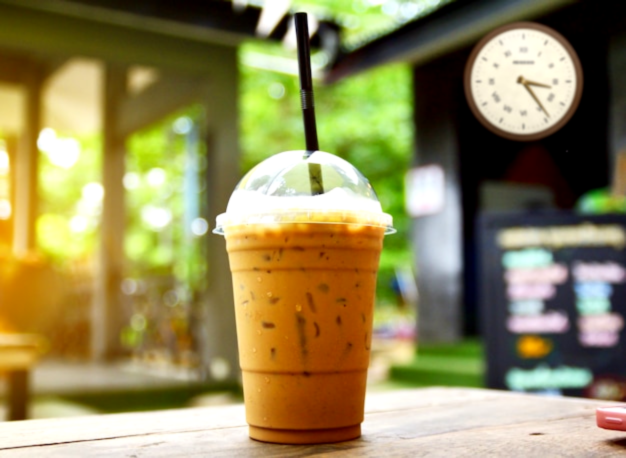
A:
3 h 24 min
